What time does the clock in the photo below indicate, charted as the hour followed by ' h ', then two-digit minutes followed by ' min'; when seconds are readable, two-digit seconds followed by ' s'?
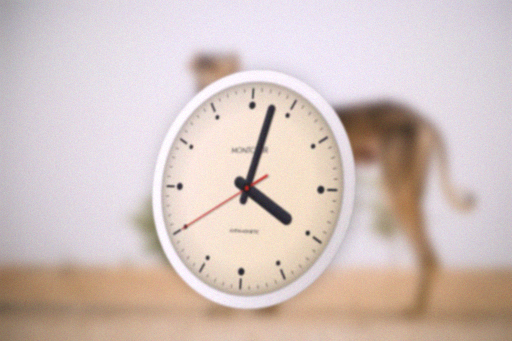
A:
4 h 02 min 40 s
